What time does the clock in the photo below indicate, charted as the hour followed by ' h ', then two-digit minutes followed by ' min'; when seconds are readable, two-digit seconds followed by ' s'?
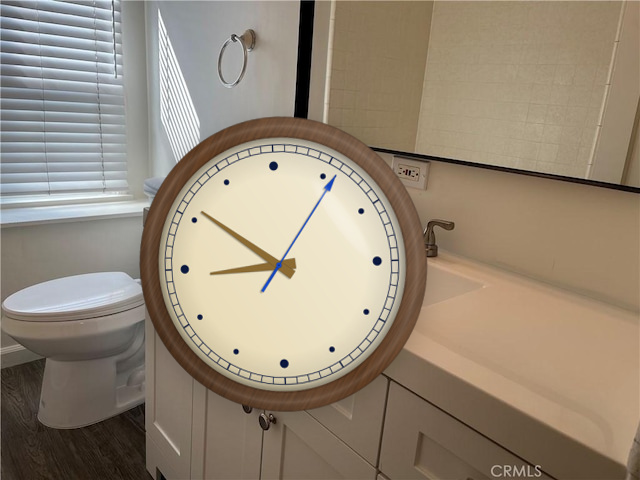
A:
8 h 51 min 06 s
